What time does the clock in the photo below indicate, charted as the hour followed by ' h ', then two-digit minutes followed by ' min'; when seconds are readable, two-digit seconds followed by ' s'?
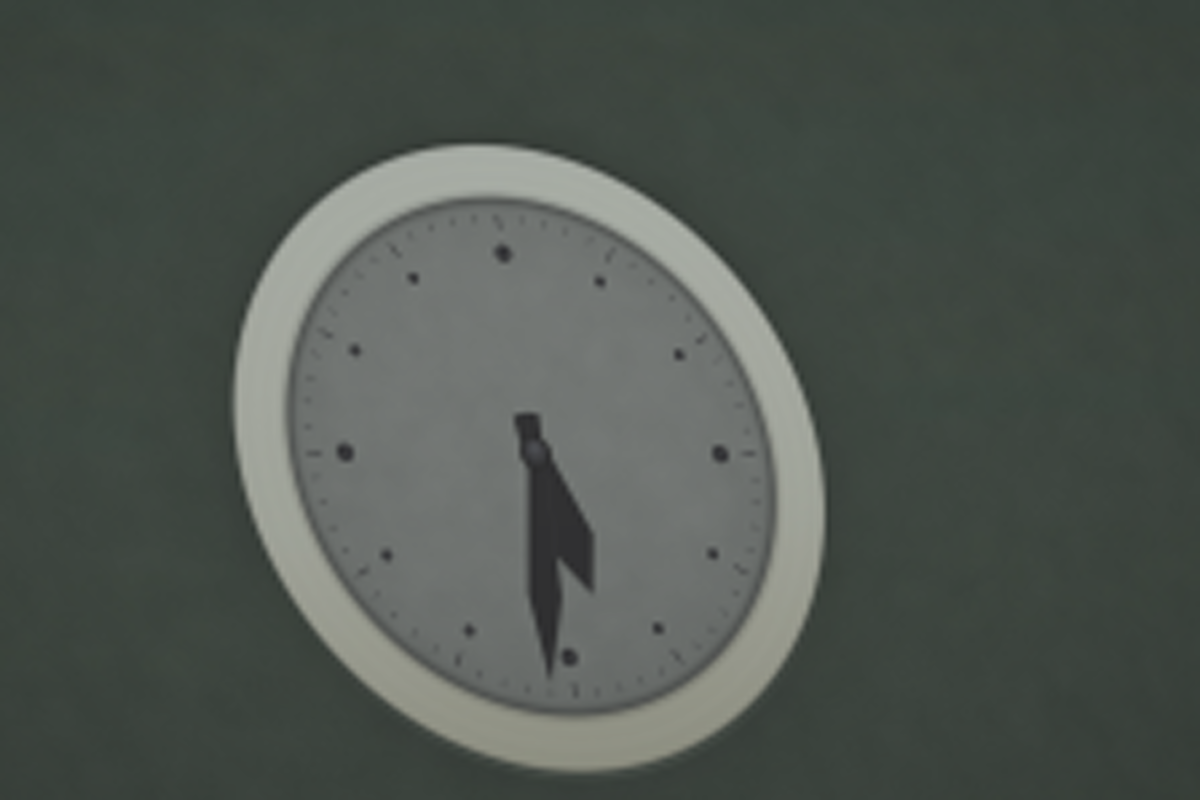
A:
5 h 31 min
